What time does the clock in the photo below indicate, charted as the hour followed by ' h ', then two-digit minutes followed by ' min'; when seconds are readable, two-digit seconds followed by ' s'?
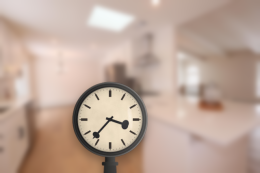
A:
3 h 37 min
